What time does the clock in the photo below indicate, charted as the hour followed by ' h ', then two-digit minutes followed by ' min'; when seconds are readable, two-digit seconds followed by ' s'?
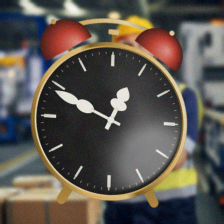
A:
12 h 49 min
